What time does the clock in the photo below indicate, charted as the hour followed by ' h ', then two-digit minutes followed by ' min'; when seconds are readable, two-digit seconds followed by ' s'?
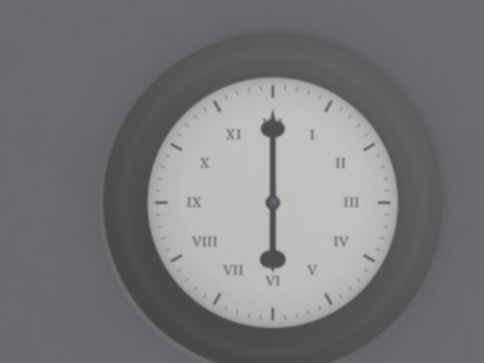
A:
6 h 00 min
